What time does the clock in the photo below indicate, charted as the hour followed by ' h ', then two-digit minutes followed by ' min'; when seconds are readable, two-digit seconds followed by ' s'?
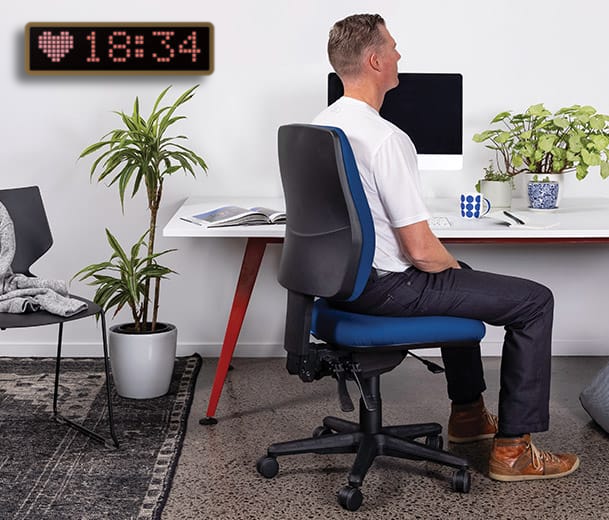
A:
18 h 34 min
